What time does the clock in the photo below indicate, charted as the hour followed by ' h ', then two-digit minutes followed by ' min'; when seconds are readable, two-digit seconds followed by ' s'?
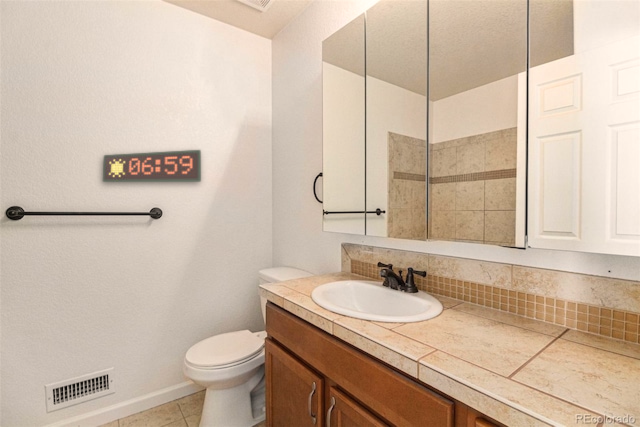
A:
6 h 59 min
